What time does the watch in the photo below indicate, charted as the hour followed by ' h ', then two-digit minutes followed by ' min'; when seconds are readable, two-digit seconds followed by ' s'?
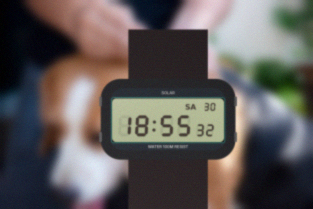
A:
18 h 55 min 32 s
